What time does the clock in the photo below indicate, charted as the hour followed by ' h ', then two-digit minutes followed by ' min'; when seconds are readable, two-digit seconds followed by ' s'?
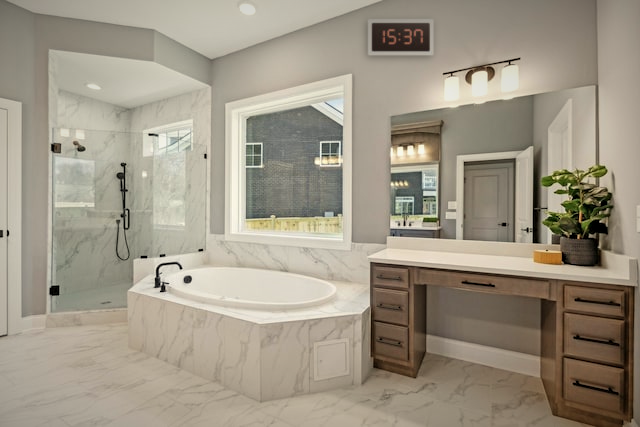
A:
15 h 37 min
